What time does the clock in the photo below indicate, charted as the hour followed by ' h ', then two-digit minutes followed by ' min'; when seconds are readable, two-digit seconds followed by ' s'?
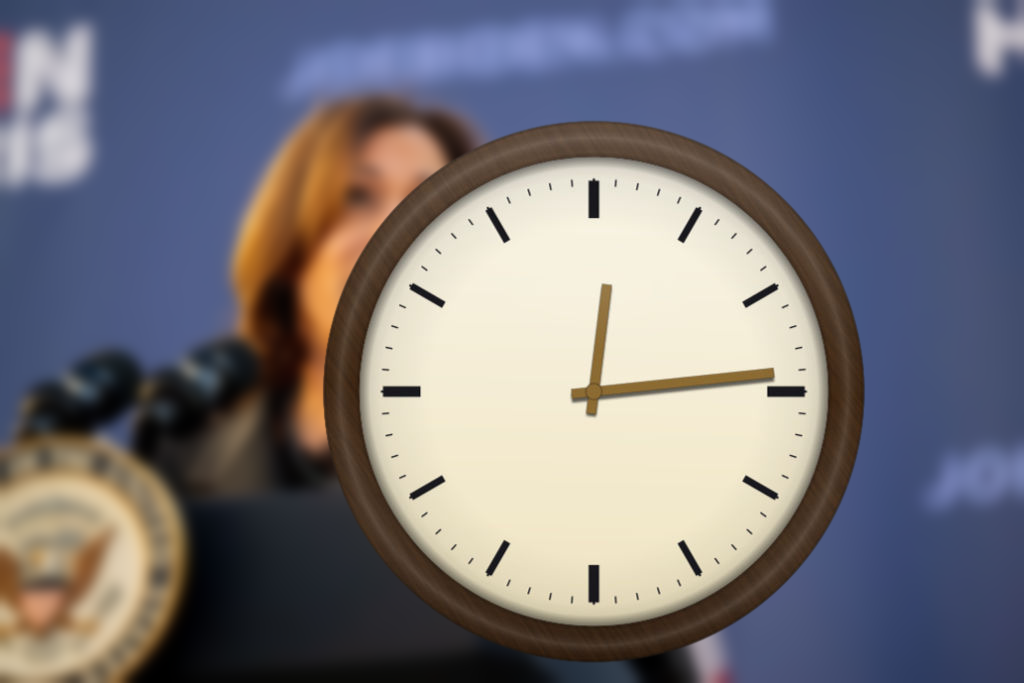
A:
12 h 14 min
